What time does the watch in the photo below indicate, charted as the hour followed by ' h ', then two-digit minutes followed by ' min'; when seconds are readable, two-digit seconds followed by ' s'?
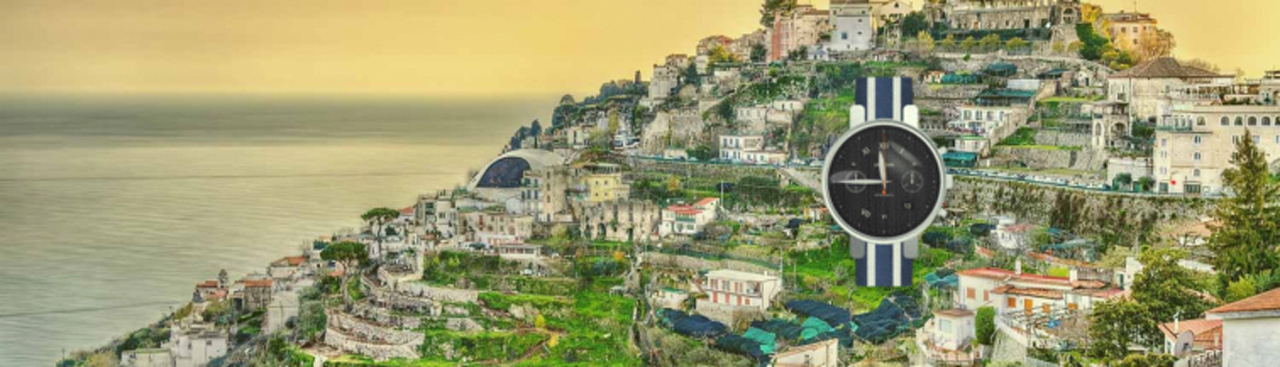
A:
11 h 45 min
